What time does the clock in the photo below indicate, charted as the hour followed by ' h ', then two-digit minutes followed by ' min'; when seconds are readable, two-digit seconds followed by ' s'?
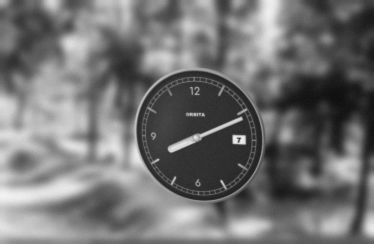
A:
8 h 11 min
